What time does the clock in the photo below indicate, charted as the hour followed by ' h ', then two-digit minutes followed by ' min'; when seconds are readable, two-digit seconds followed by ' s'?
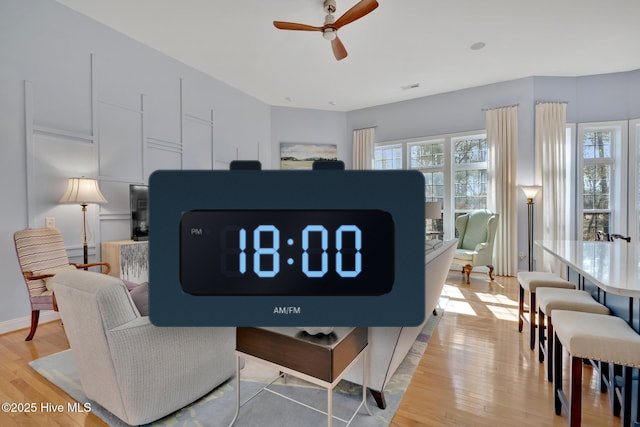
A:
18 h 00 min
